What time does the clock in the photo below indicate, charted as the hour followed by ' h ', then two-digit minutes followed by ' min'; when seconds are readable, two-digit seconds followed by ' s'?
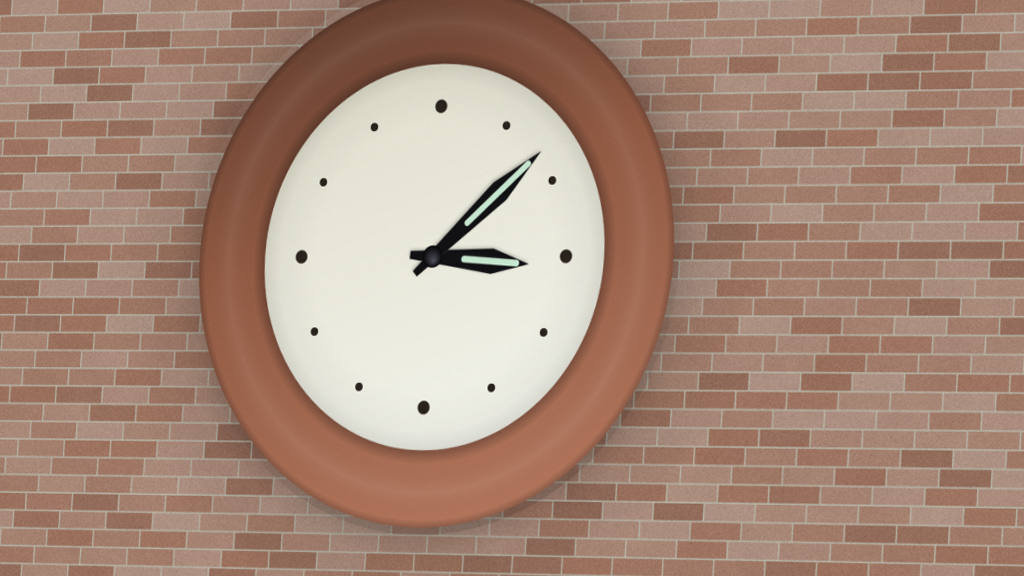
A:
3 h 08 min
